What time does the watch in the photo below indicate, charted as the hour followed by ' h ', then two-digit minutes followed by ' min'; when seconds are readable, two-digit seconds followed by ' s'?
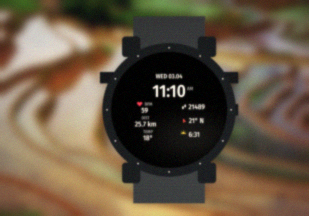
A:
11 h 10 min
